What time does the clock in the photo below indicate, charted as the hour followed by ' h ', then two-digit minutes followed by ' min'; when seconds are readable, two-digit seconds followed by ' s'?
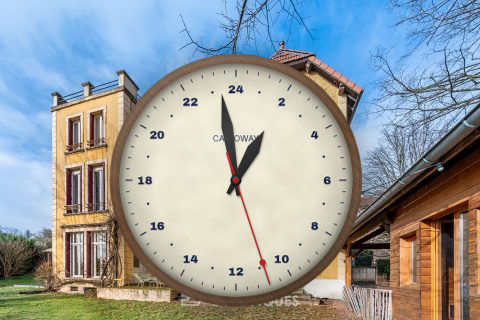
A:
1 h 58 min 27 s
